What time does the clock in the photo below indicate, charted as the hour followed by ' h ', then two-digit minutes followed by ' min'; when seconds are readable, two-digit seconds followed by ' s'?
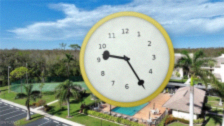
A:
9 h 25 min
